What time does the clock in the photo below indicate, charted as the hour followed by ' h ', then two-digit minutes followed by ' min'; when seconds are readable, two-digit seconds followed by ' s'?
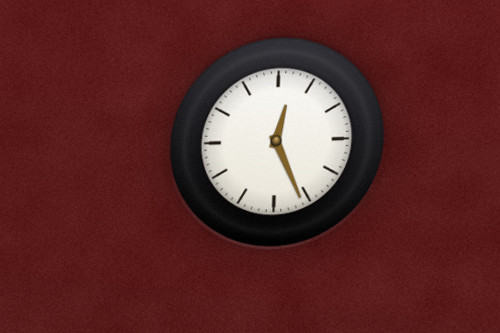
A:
12 h 26 min
